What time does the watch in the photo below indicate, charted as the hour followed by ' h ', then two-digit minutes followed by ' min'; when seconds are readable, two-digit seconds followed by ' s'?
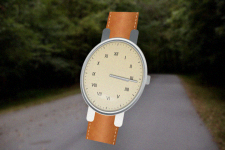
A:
3 h 16 min
